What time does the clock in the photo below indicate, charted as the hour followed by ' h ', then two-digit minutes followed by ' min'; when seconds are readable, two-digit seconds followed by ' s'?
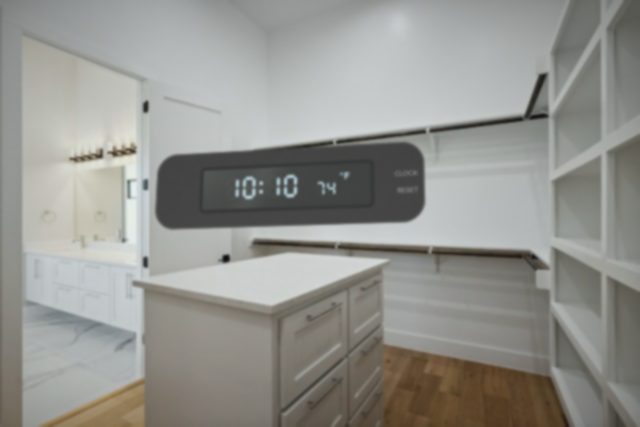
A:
10 h 10 min
